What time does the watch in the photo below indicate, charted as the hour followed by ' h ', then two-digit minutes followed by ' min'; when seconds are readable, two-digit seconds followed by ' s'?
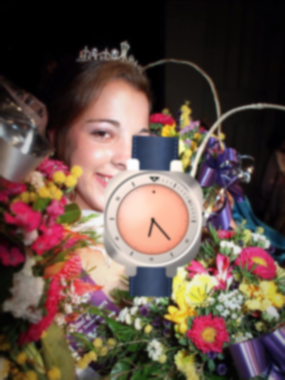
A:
6 h 23 min
